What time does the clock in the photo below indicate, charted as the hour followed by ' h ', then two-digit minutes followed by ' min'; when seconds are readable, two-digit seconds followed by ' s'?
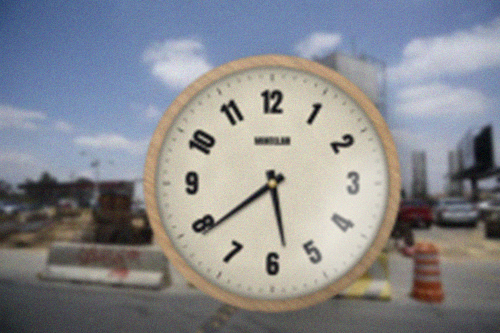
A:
5 h 39 min
